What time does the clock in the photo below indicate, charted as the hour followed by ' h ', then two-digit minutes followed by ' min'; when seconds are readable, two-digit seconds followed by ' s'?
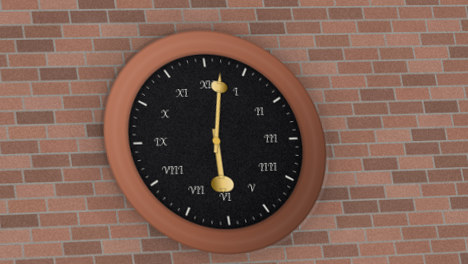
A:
6 h 02 min
